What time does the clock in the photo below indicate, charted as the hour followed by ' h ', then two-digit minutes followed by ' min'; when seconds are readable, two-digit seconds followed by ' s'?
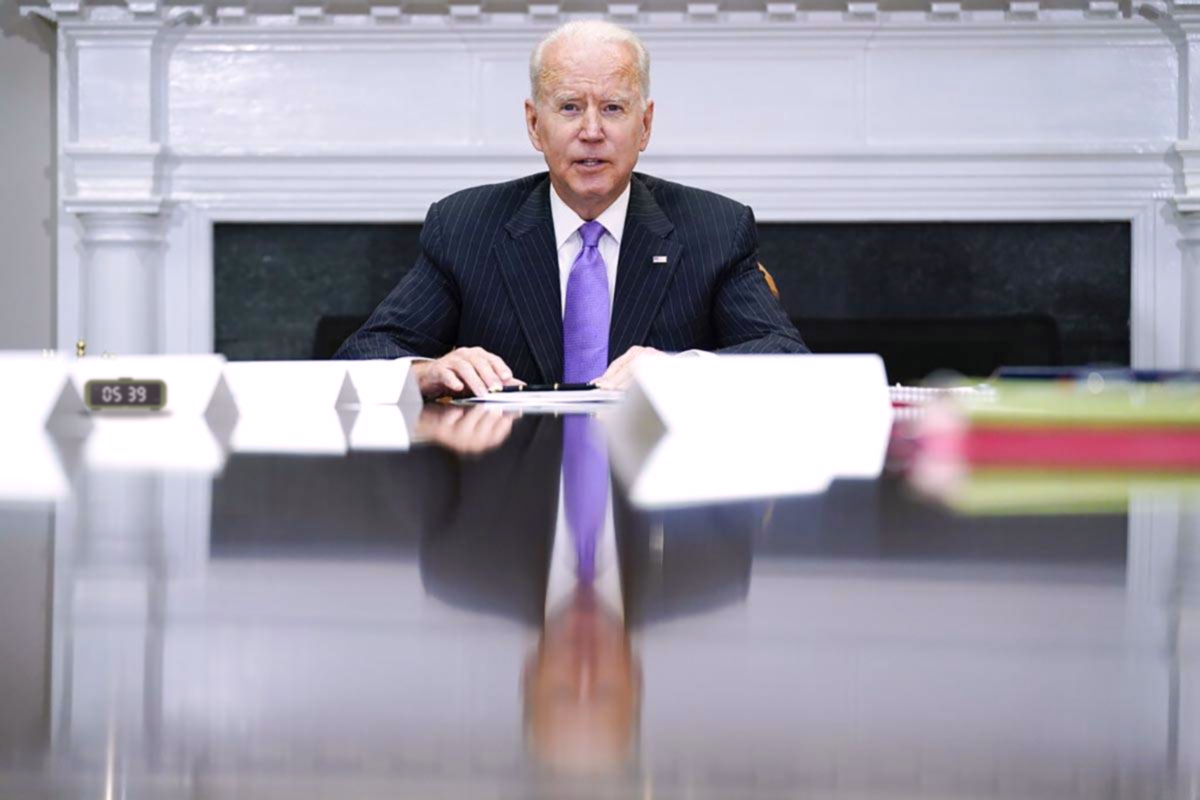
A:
5 h 39 min
